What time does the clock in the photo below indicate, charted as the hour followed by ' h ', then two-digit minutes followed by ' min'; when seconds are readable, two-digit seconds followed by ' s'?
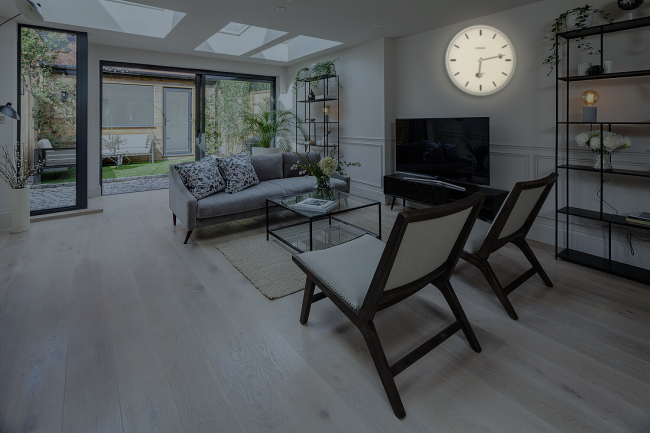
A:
6 h 13 min
